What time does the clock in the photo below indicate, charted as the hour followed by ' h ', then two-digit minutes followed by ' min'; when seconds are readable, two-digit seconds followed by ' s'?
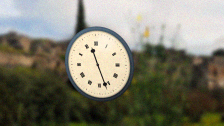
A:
11 h 27 min
